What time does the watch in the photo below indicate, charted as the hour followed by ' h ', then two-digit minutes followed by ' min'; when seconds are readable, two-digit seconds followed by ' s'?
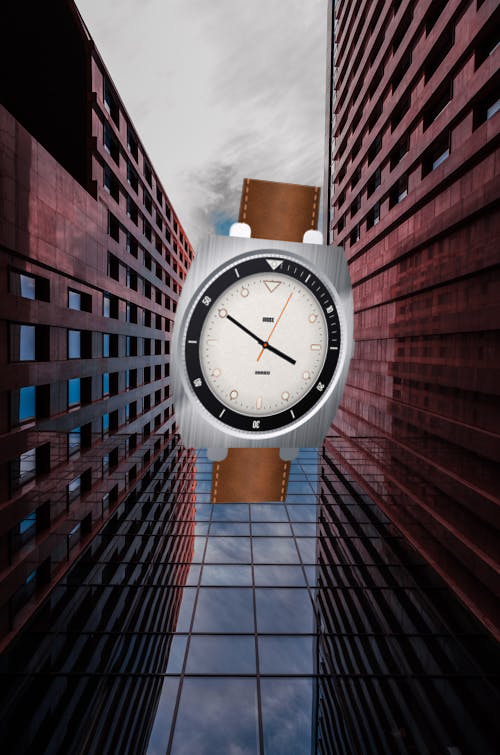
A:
3 h 50 min 04 s
